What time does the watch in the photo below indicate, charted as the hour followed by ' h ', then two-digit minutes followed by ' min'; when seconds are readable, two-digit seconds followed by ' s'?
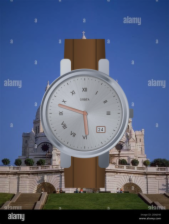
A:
5 h 48 min
